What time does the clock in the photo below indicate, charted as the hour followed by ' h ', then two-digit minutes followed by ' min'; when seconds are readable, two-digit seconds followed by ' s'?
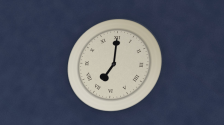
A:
7 h 00 min
